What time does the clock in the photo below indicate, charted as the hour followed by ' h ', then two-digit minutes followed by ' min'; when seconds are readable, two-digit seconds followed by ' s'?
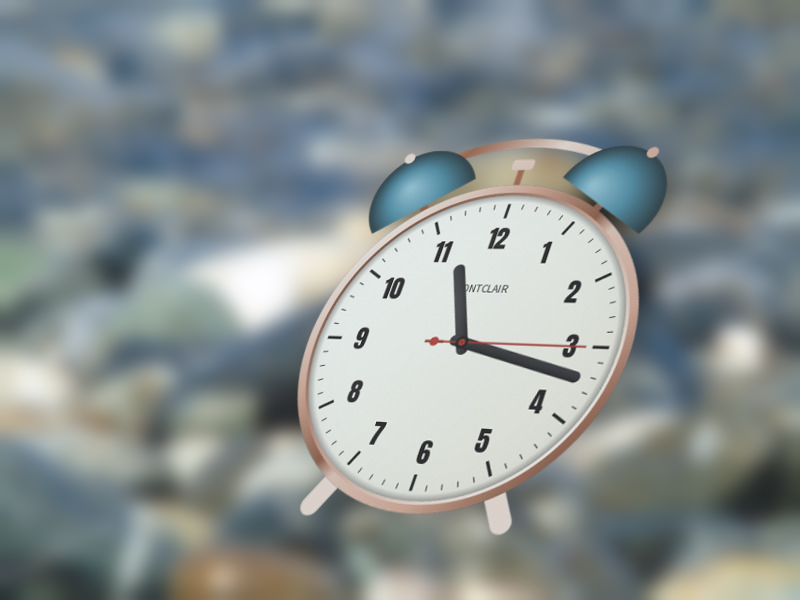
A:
11 h 17 min 15 s
